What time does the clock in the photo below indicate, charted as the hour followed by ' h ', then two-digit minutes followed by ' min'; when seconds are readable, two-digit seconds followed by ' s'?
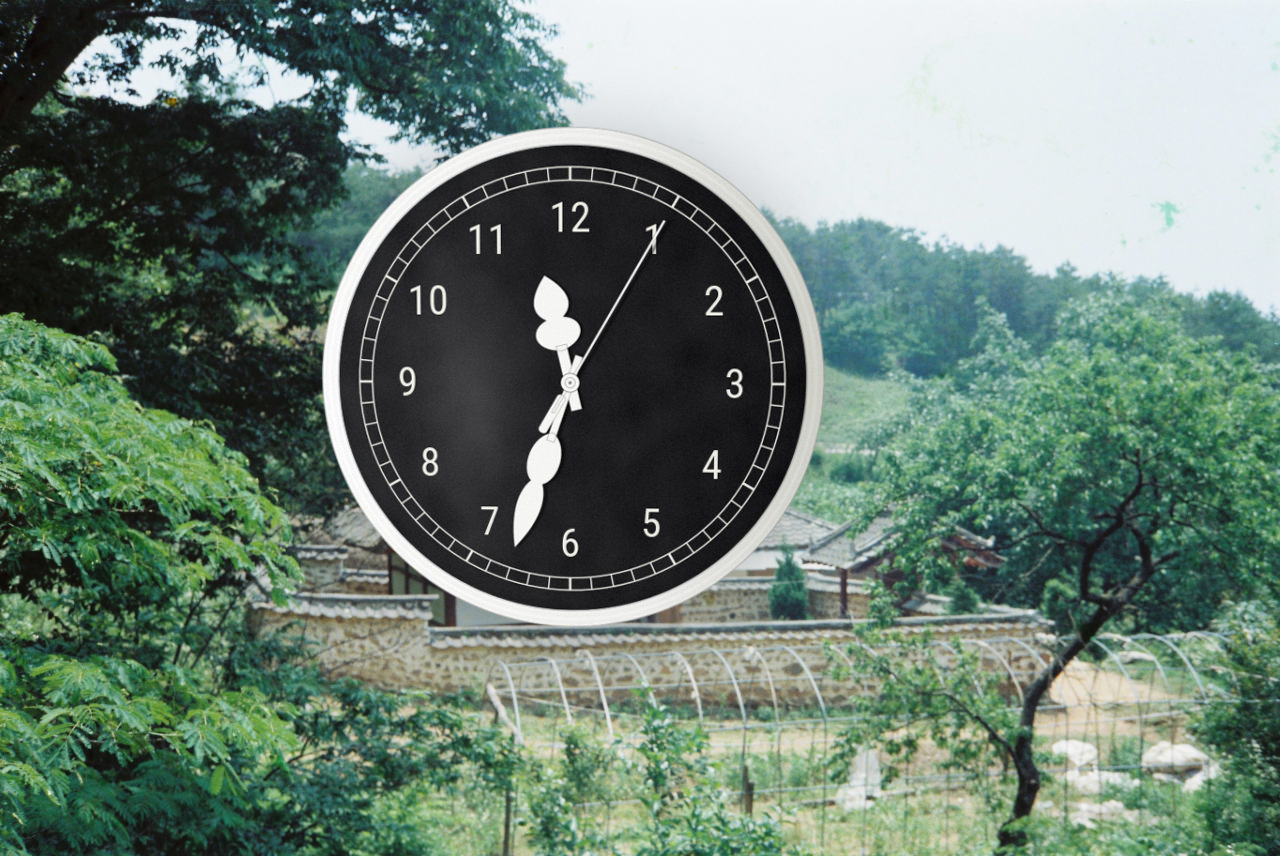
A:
11 h 33 min 05 s
